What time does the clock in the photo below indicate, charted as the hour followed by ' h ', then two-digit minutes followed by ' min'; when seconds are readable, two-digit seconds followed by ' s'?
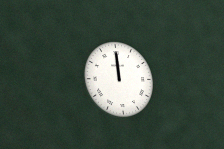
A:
12 h 00 min
